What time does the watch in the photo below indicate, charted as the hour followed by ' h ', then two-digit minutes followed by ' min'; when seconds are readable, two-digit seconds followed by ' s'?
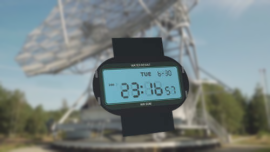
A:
23 h 16 min 57 s
